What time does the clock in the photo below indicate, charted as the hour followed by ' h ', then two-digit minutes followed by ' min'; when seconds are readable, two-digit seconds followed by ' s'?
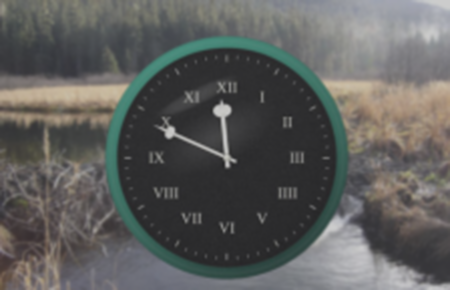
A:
11 h 49 min
